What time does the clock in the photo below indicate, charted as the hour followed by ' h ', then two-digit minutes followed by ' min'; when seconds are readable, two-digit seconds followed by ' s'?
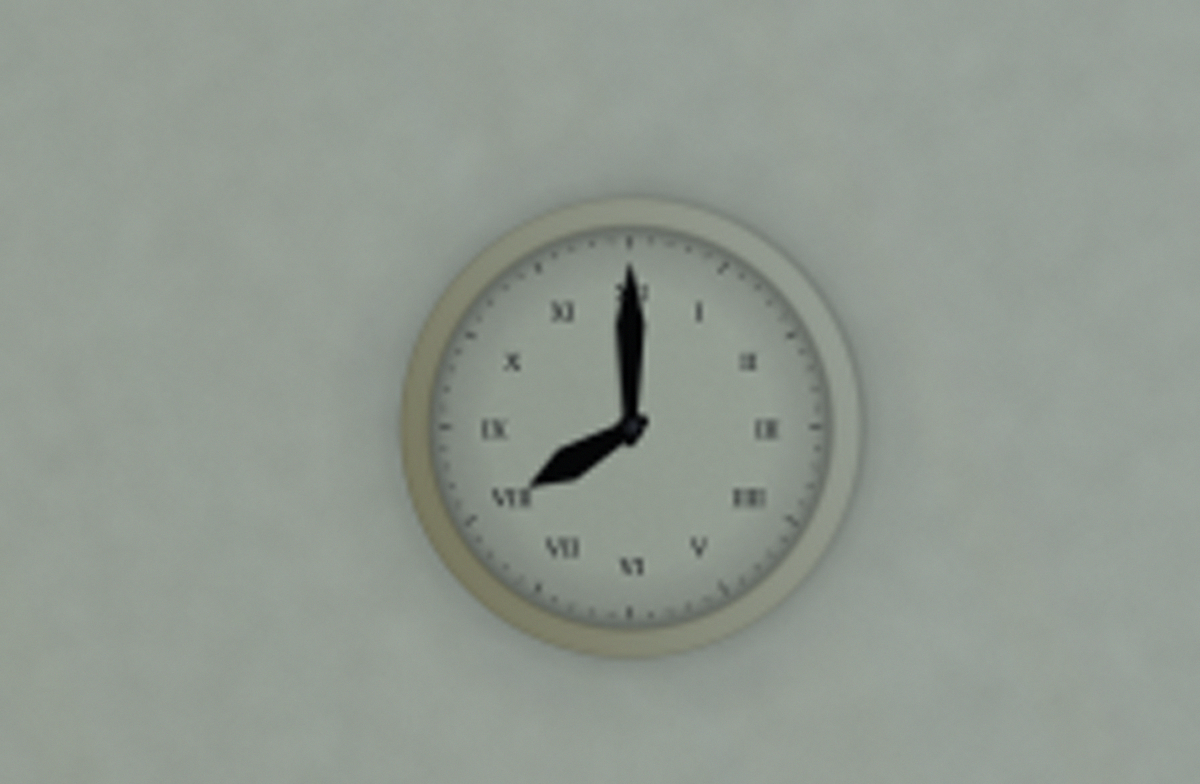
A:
8 h 00 min
